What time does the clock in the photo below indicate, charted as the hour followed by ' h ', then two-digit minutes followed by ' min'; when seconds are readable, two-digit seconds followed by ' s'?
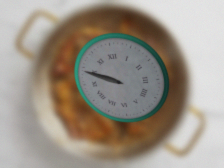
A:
9 h 49 min
